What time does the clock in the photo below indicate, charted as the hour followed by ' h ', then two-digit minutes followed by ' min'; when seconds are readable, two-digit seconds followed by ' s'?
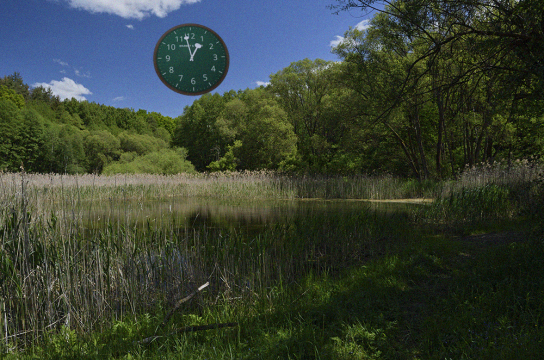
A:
12 h 58 min
